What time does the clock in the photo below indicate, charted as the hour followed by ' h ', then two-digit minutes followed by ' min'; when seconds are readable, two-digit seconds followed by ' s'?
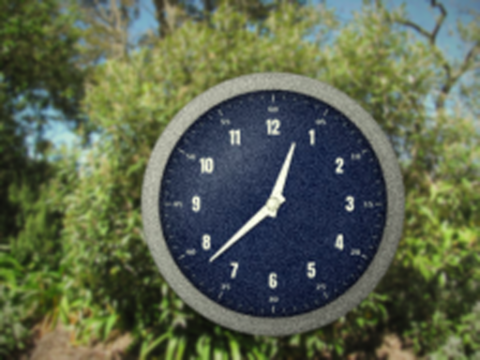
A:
12 h 38 min
